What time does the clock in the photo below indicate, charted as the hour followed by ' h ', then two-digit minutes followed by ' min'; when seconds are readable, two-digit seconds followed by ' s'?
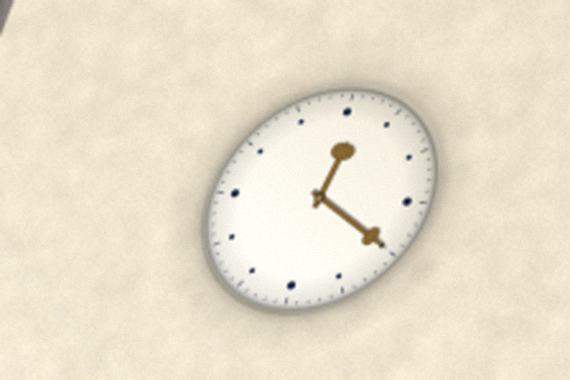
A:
12 h 20 min
